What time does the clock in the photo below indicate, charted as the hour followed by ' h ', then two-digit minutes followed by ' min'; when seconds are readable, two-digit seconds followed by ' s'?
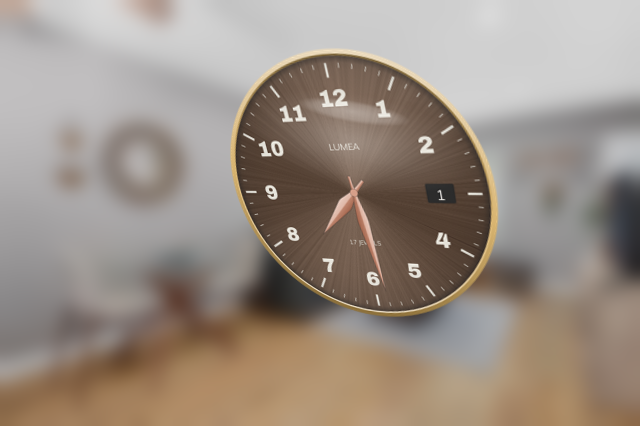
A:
7 h 29 min
